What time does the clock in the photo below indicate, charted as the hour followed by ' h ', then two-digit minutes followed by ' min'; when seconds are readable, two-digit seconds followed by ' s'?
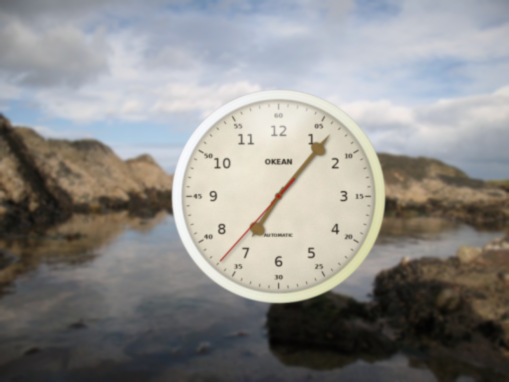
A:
7 h 06 min 37 s
